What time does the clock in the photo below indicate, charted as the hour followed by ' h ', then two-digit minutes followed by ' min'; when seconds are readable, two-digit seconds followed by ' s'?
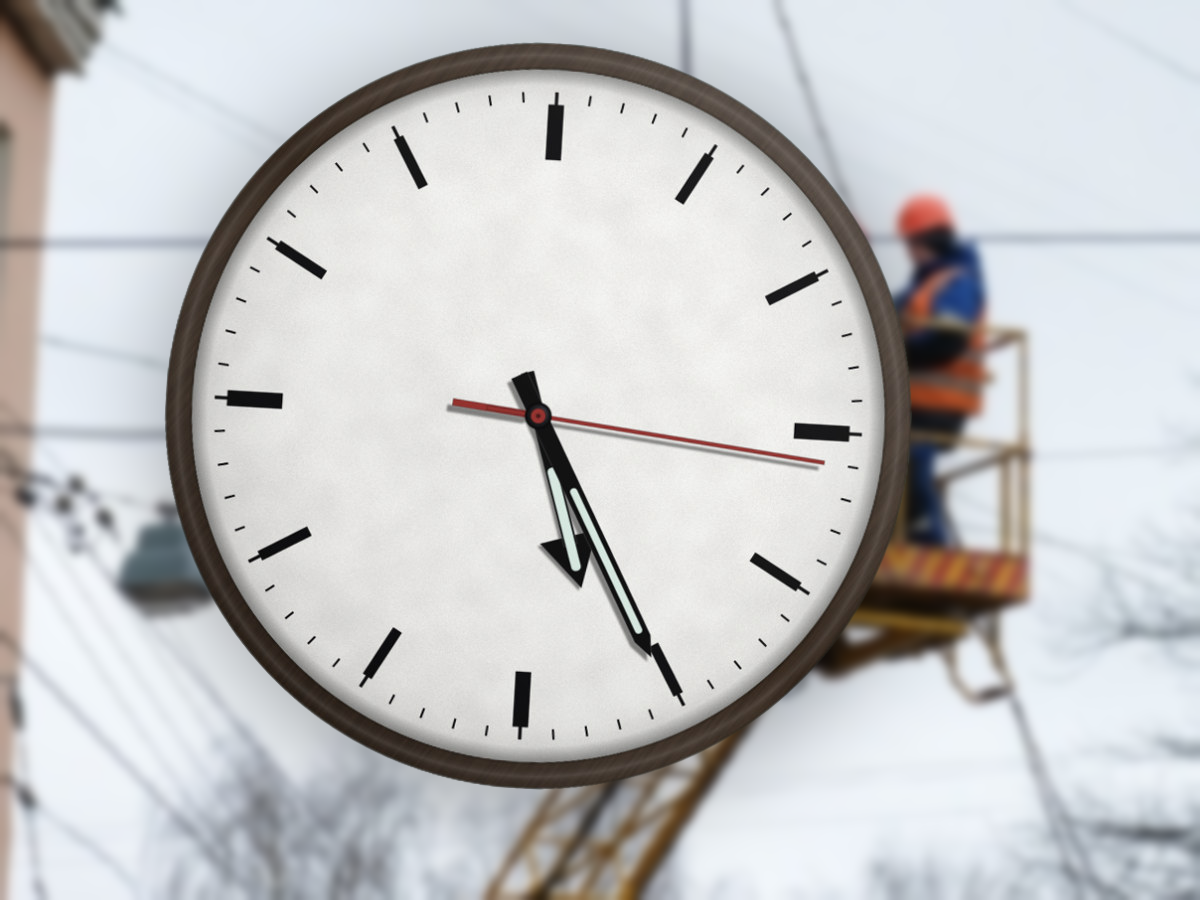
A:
5 h 25 min 16 s
